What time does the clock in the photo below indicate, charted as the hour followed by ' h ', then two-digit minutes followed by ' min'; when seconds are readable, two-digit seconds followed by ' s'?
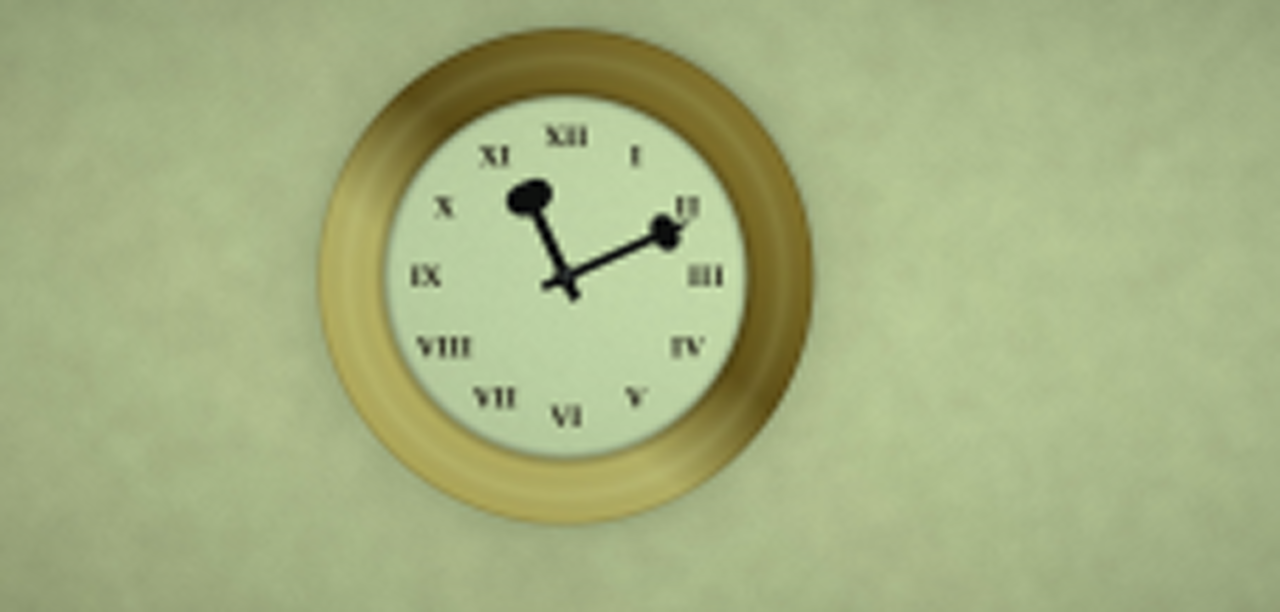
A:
11 h 11 min
